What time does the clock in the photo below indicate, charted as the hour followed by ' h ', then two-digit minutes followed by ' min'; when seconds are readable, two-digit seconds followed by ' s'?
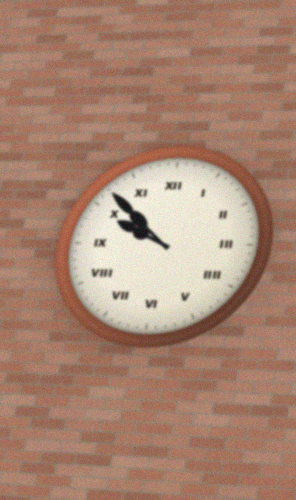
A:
9 h 52 min
